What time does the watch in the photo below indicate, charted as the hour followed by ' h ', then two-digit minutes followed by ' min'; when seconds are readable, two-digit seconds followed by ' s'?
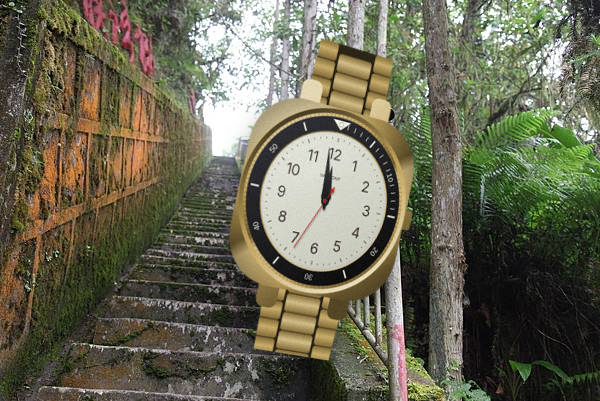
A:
11 h 58 min 34 s
